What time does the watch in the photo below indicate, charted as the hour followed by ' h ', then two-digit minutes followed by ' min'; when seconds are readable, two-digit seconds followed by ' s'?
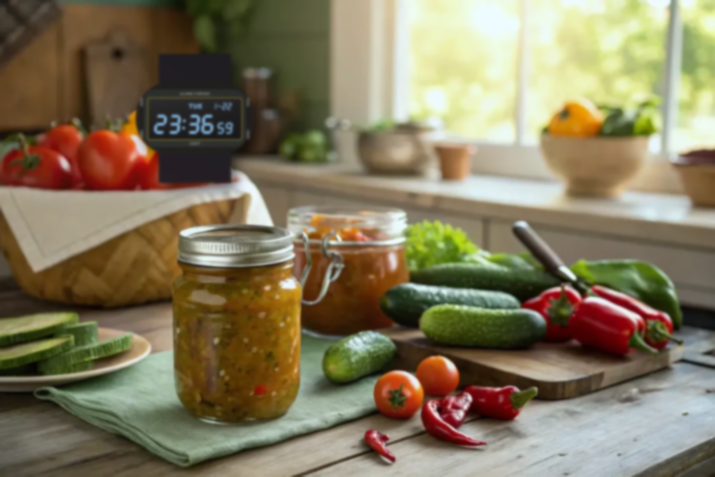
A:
23 h 36 min
